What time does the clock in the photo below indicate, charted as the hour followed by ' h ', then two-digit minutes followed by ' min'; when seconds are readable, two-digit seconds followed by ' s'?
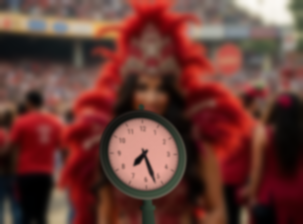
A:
7 h 27 min
